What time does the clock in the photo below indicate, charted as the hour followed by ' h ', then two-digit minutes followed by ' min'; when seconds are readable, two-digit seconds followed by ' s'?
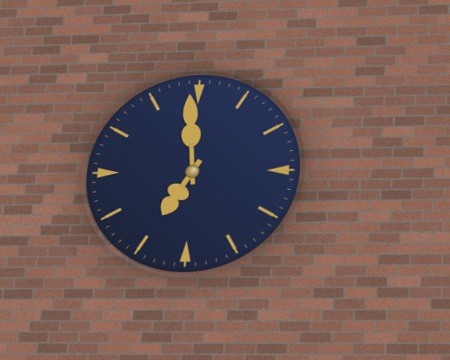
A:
6 h 59 min
